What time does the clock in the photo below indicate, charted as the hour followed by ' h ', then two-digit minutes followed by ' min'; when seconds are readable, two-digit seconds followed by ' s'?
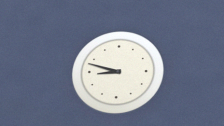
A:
8 h 48 min
